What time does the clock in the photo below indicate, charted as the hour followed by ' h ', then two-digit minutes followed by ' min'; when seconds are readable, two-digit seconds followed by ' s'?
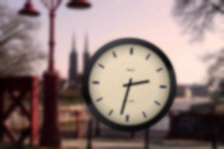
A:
2 h 32 min
